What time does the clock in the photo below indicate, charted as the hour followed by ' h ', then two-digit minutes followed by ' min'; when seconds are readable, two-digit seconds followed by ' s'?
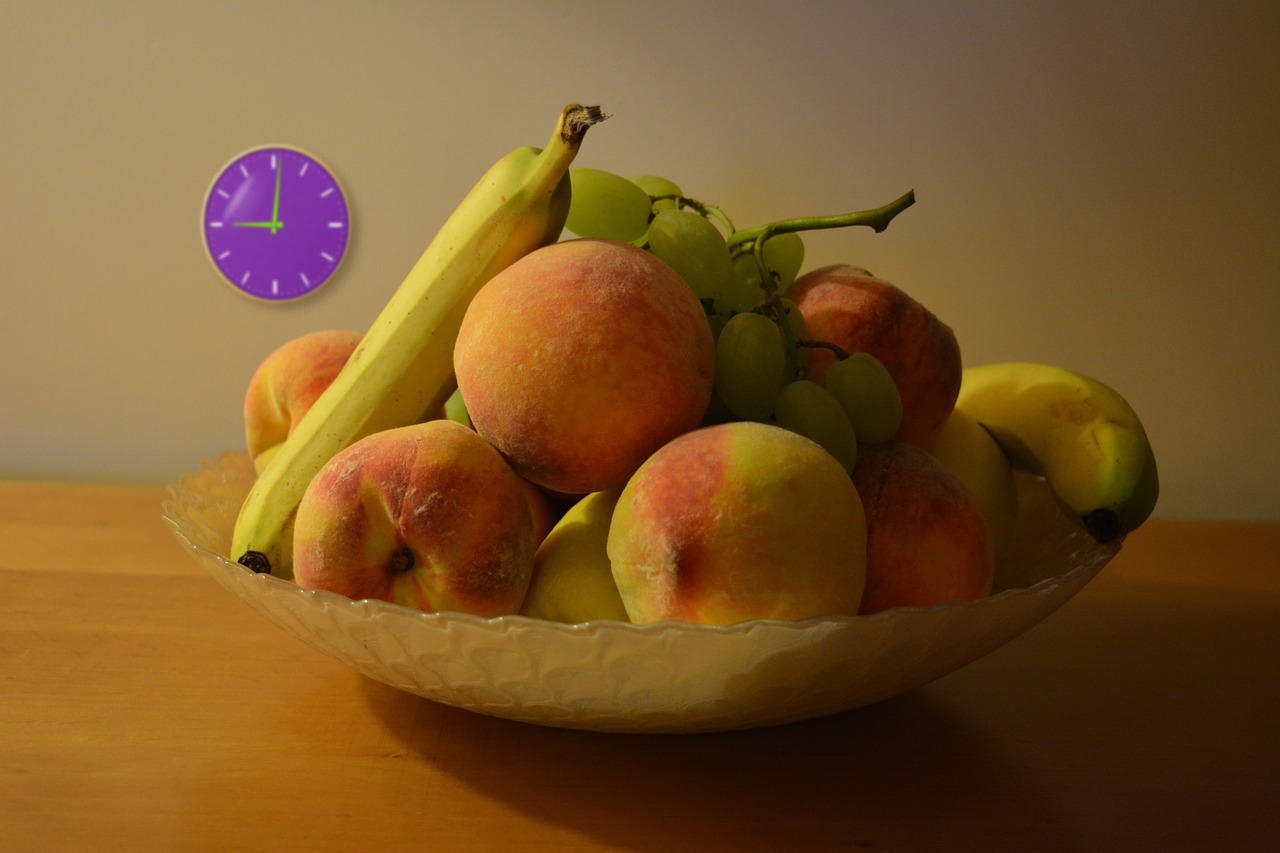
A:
9 h 01 min
